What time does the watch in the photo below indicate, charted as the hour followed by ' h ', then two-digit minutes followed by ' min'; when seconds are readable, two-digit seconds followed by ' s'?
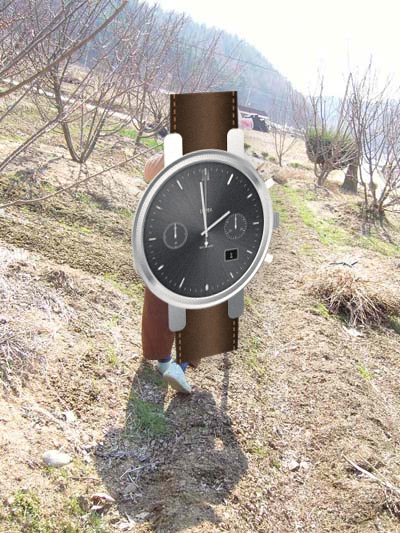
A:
1 h 59 min
